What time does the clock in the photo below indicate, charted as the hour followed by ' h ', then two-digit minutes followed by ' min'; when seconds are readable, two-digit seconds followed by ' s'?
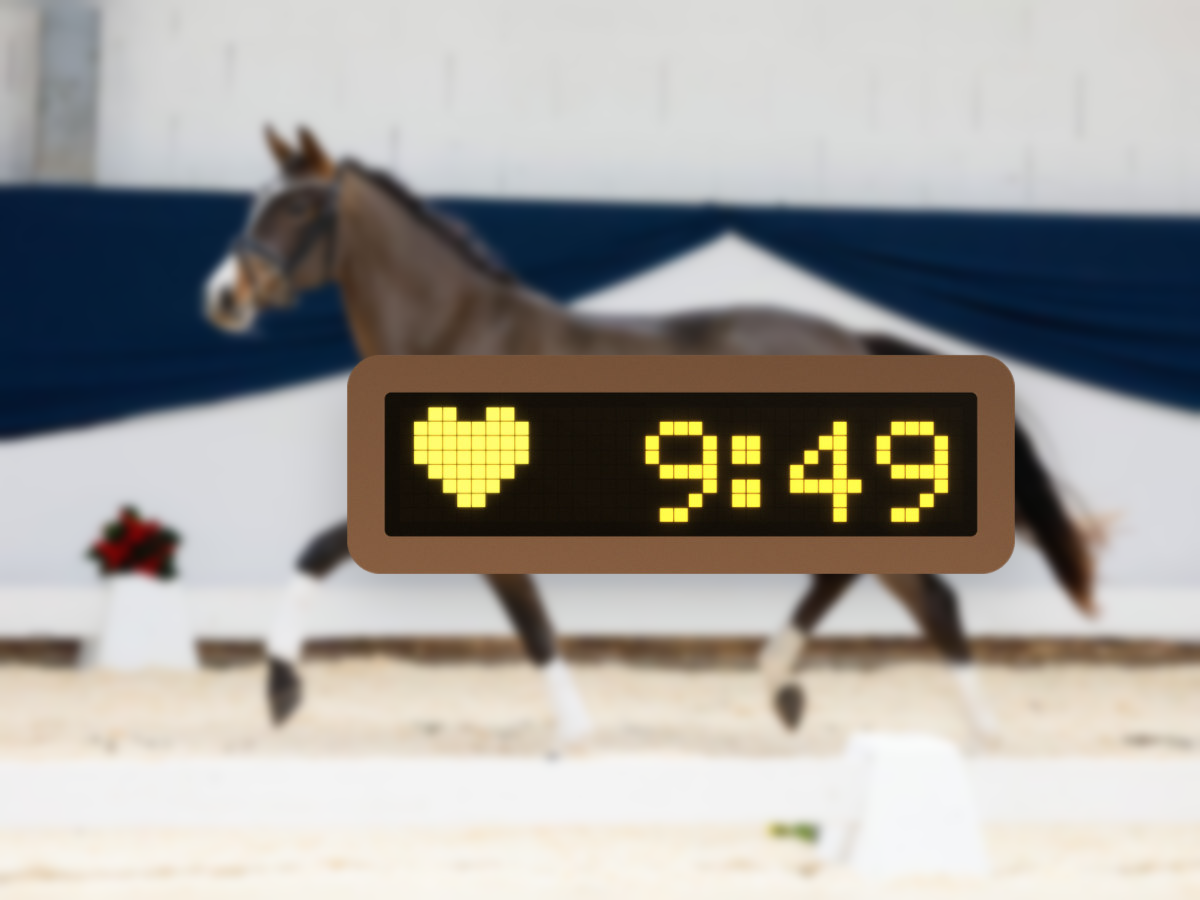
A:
9 h 49 min
